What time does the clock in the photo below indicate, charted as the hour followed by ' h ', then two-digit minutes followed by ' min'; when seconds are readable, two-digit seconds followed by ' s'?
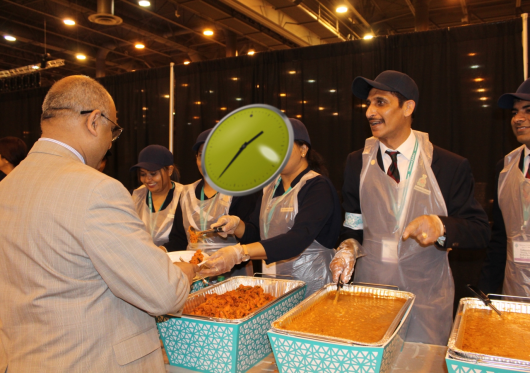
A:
1 h 35 min
